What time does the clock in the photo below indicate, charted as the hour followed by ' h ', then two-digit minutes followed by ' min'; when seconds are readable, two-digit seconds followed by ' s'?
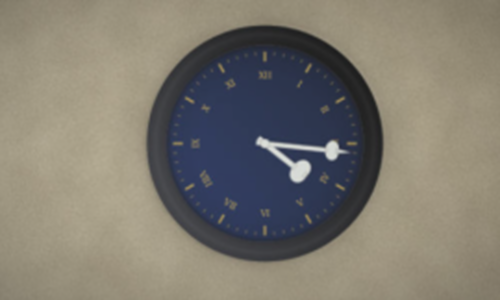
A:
4 h 16 min
